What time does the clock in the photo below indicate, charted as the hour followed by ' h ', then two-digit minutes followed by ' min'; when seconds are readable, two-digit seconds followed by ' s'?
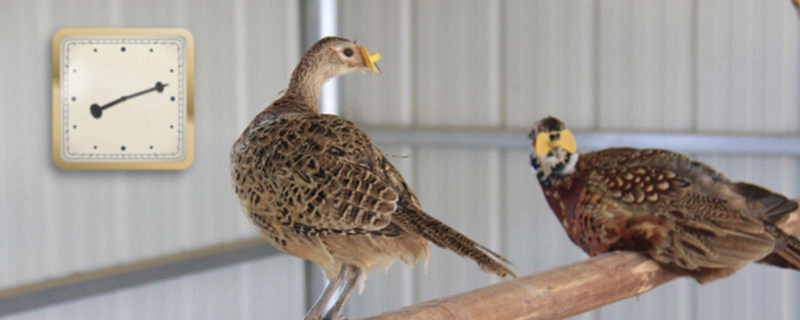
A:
8 h 12 min
